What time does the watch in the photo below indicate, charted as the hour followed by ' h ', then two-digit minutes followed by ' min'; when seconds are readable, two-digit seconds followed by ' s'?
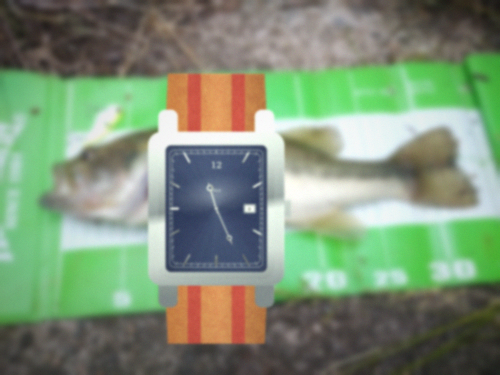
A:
11 h 26 min
